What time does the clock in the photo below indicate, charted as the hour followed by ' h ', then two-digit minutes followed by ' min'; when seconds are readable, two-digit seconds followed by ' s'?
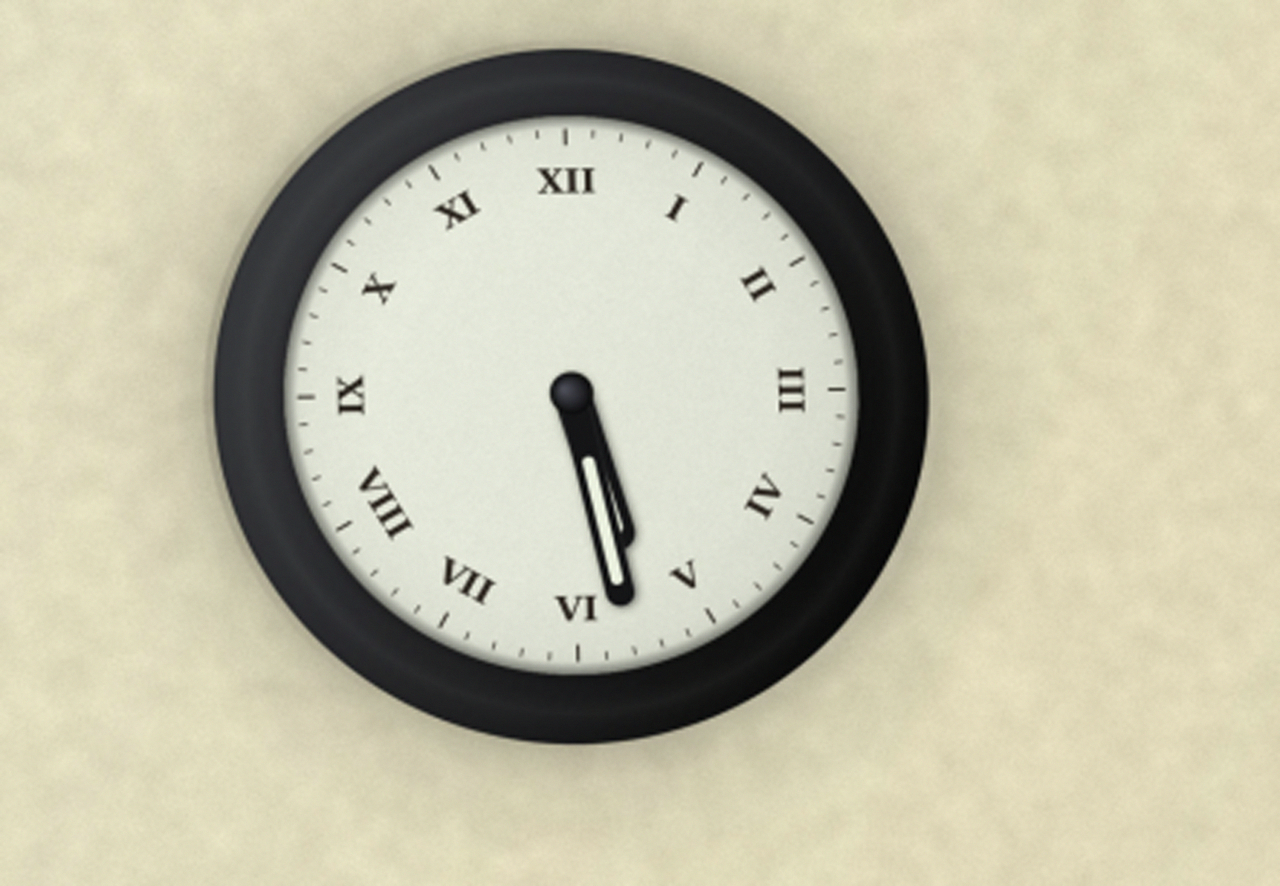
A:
5 h 28 min
